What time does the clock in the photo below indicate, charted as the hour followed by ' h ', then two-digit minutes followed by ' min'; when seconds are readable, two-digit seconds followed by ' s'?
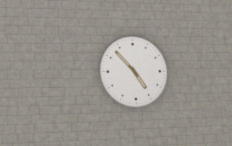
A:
4 h 53 min
